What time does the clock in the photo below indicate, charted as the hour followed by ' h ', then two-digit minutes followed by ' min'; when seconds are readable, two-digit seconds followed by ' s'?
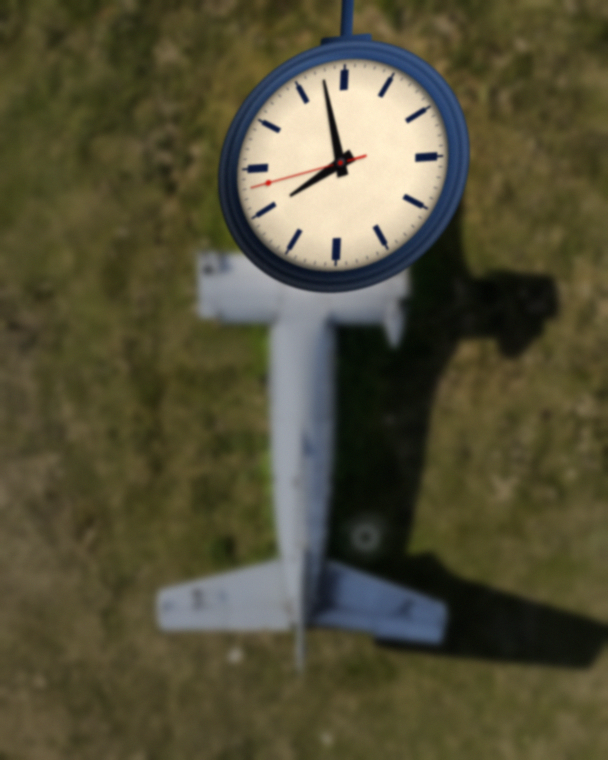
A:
7 h 57 min 43 s
